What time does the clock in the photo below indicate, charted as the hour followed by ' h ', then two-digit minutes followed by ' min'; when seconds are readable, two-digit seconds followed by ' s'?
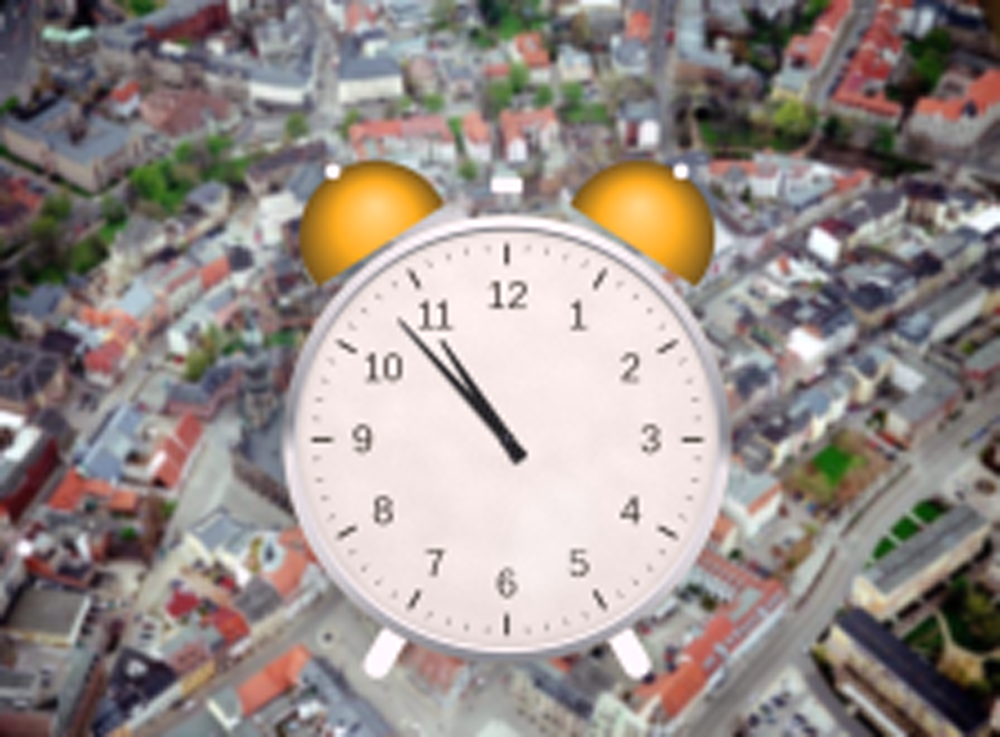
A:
10 h 53 min
